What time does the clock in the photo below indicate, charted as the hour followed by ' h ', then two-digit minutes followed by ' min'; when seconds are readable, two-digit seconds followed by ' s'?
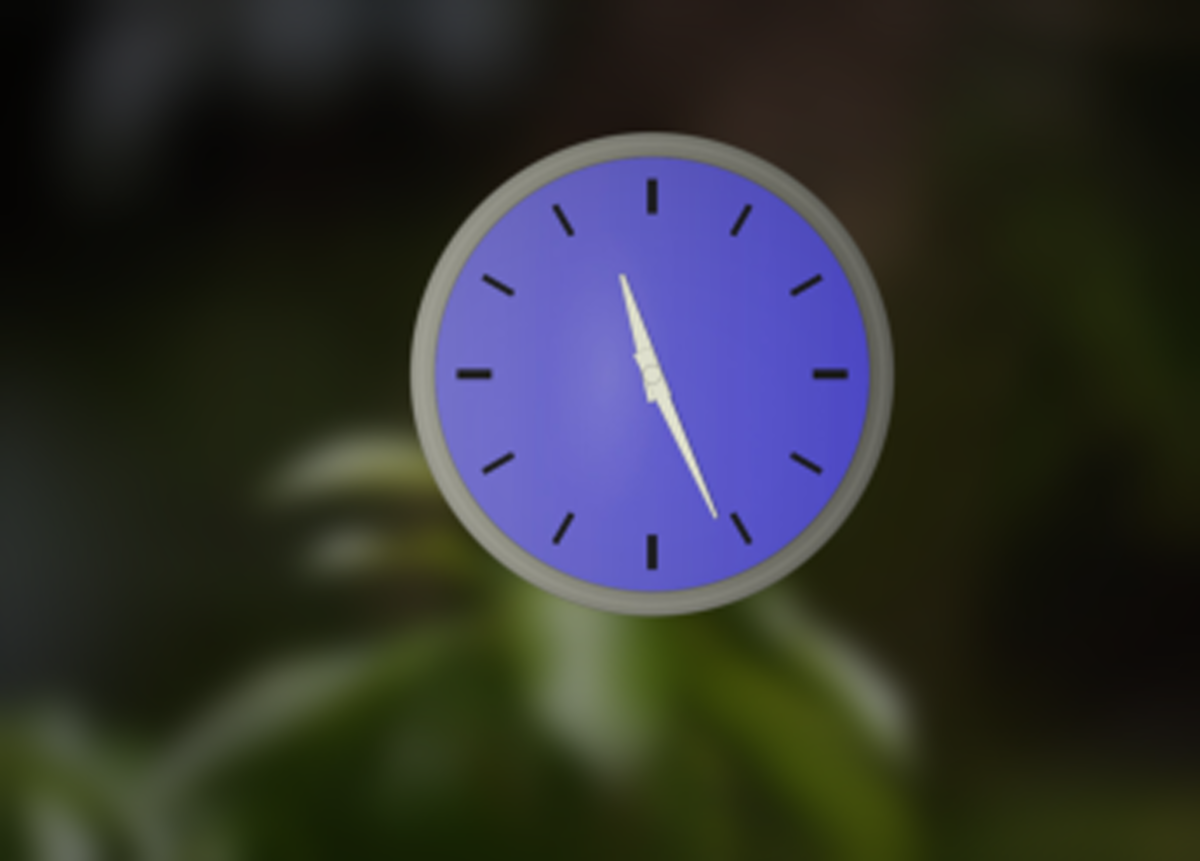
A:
11 h 26 min
